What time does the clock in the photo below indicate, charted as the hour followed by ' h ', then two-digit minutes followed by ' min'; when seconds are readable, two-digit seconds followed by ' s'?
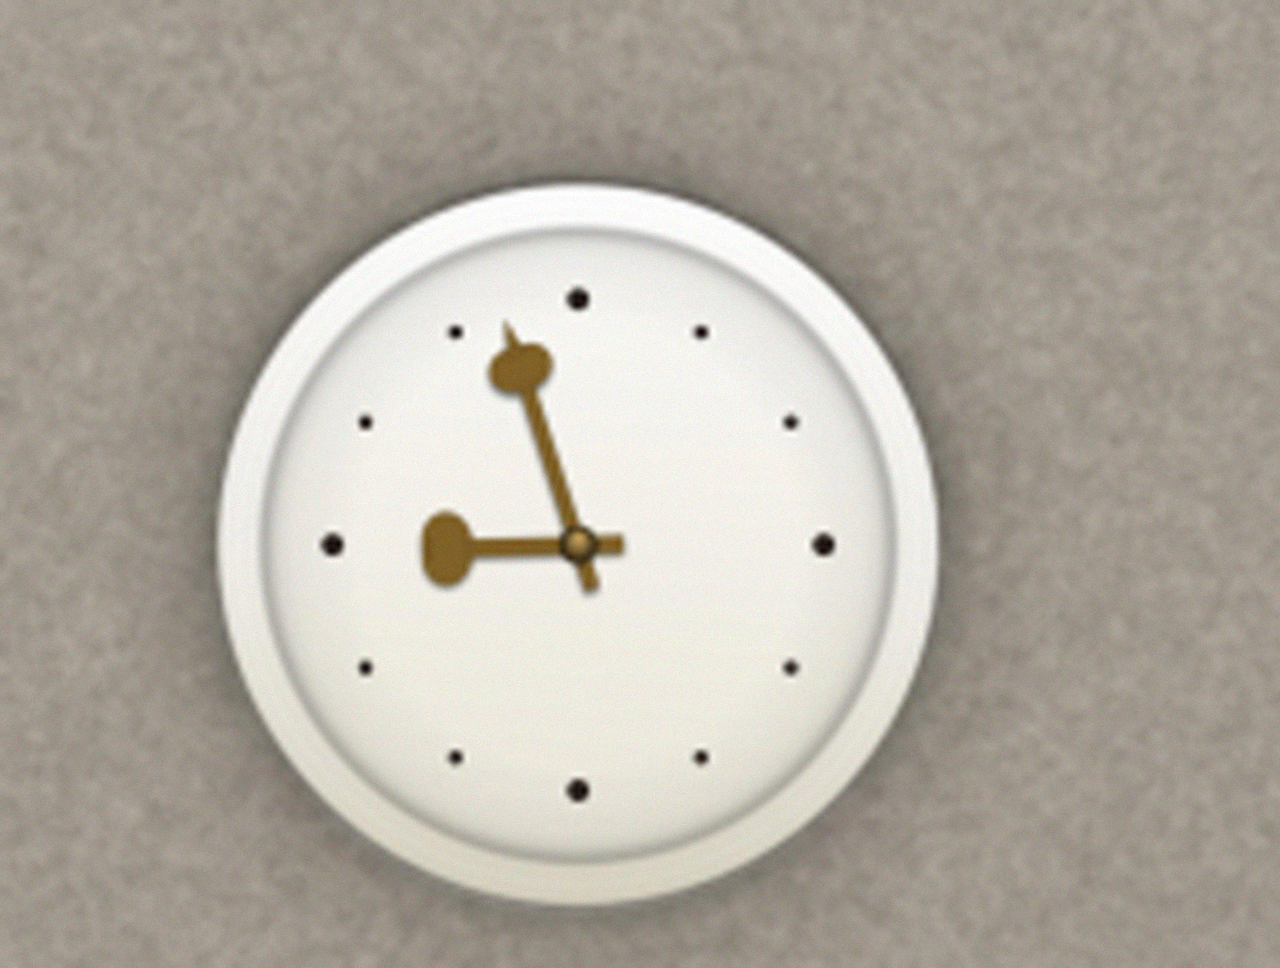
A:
8 h 57 min
